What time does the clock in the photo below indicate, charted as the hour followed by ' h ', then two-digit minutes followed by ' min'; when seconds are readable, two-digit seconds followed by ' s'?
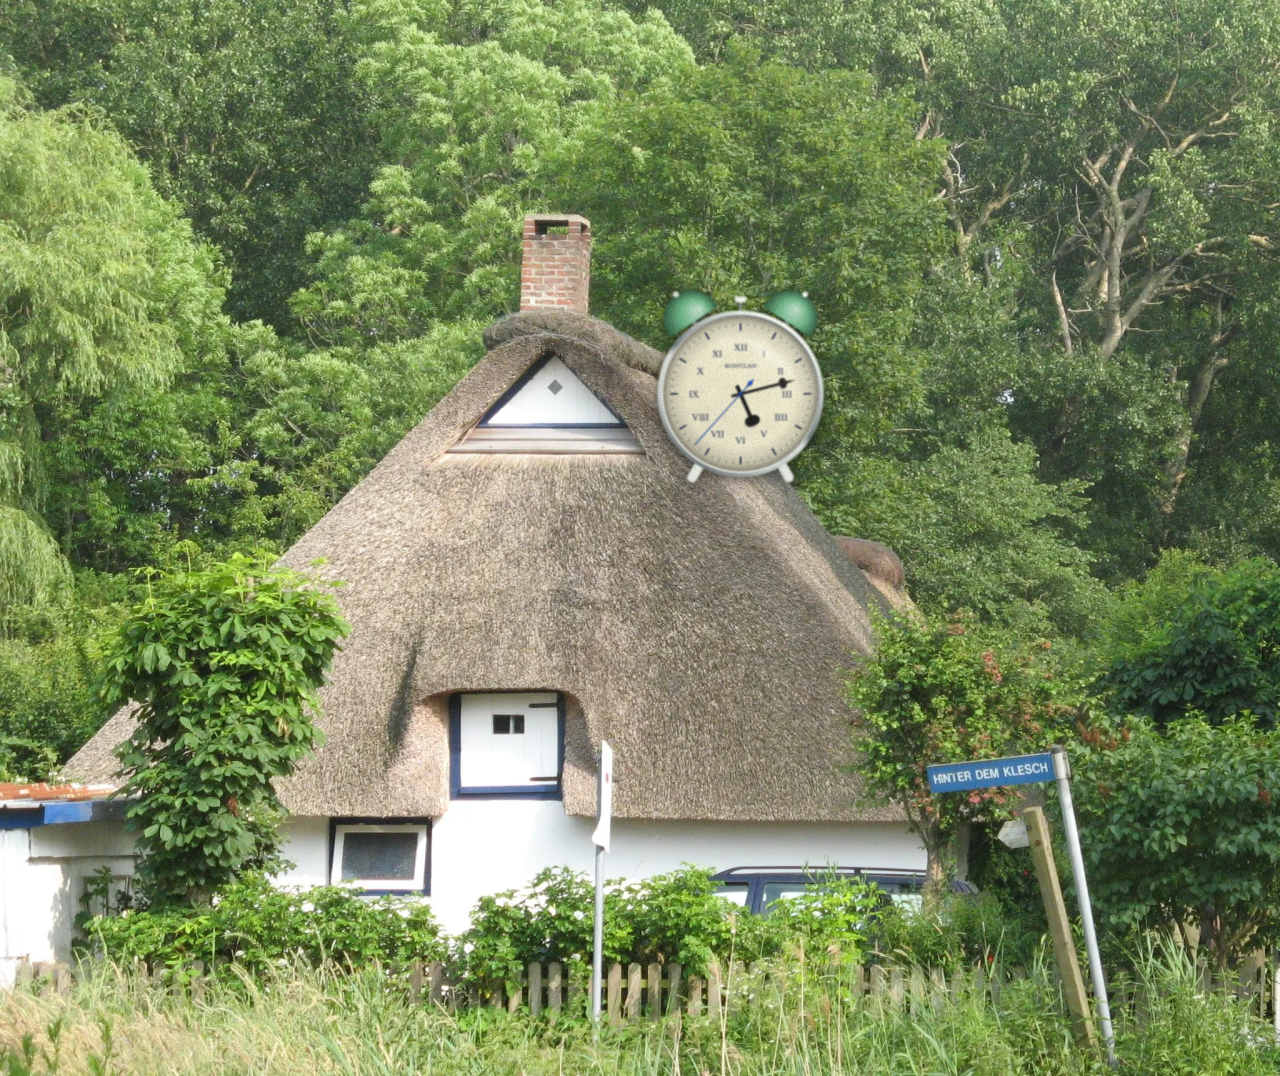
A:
5 h 12 min 37 s
